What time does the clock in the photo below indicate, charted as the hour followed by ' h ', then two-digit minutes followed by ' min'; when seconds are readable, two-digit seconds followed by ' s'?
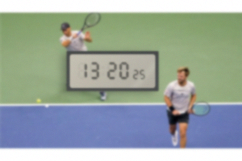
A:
13 h 20 min
